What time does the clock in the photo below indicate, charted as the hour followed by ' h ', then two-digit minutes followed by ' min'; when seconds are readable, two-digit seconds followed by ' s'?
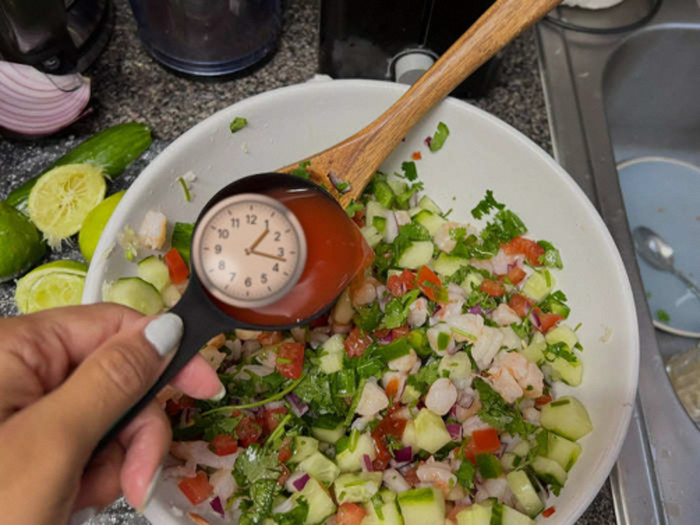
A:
1 h 17 min
